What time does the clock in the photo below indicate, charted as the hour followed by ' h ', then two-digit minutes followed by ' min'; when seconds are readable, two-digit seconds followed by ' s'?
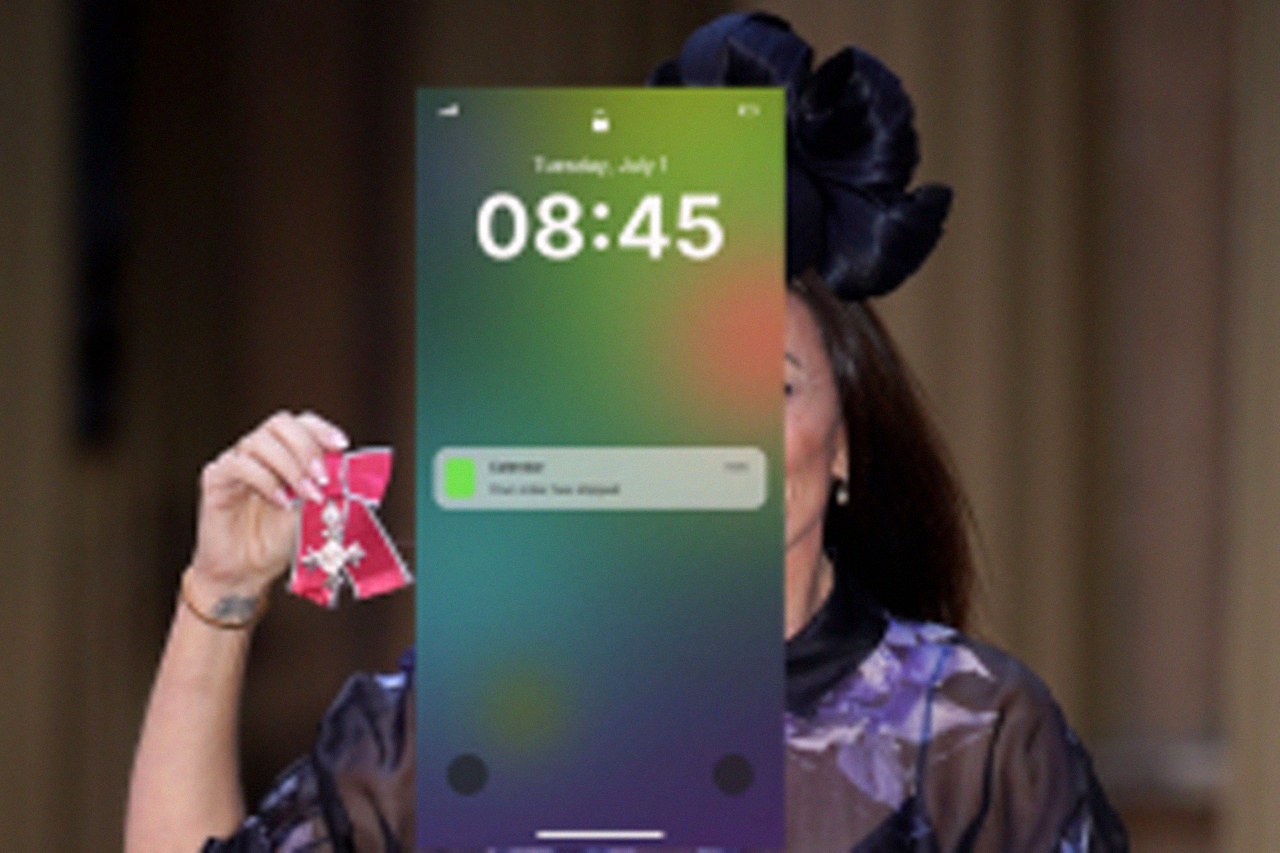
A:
8 h 45 min
